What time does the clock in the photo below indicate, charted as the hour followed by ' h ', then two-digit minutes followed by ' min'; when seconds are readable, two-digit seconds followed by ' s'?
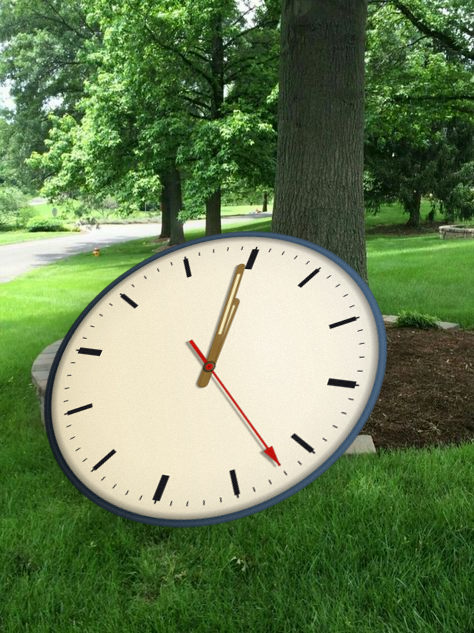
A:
11 h 59 min 22 s
